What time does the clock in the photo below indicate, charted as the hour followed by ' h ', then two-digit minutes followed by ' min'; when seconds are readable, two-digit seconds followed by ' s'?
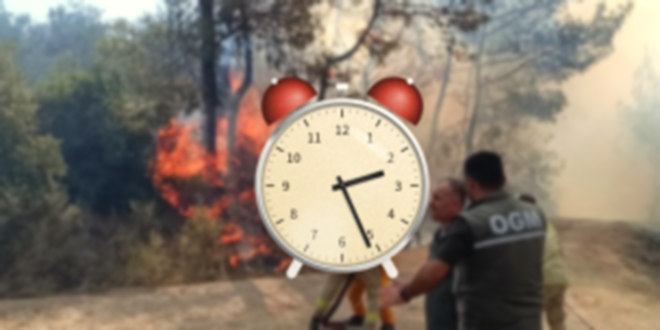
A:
2 h 26 min
